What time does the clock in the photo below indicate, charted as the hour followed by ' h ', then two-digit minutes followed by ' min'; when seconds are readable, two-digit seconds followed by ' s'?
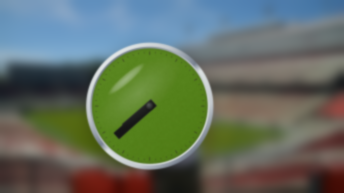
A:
7 h 38 min
